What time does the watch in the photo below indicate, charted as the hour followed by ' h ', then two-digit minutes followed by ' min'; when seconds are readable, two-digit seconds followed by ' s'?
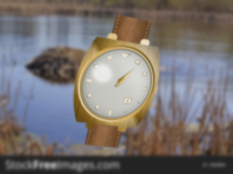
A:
1 h 06 min
